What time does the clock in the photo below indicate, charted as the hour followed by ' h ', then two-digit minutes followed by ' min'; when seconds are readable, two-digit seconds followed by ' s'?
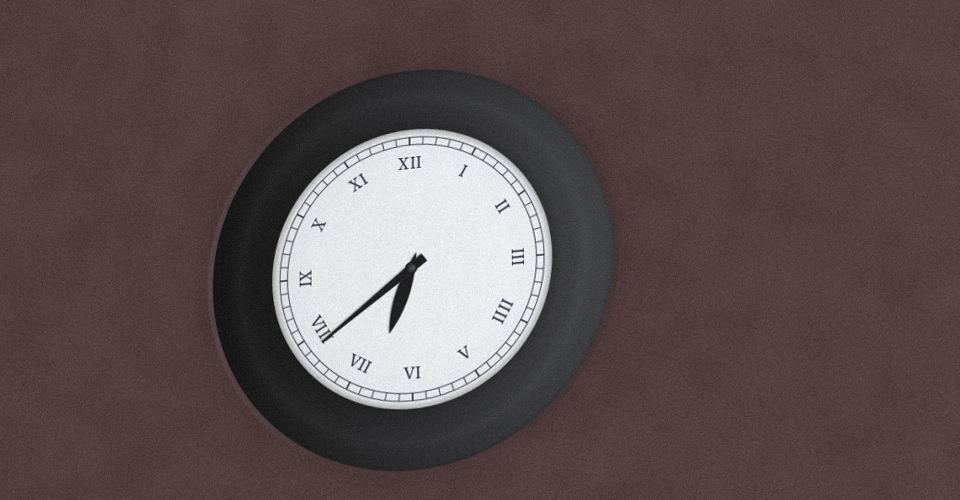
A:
6 h 39 min
